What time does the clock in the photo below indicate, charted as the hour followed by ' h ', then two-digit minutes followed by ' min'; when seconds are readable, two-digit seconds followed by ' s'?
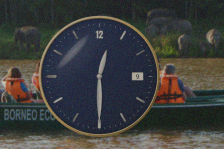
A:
12 h 30 min
